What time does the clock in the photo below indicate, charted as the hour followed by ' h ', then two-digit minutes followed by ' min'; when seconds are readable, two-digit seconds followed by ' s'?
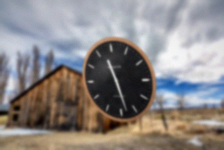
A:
11 h 28 min
